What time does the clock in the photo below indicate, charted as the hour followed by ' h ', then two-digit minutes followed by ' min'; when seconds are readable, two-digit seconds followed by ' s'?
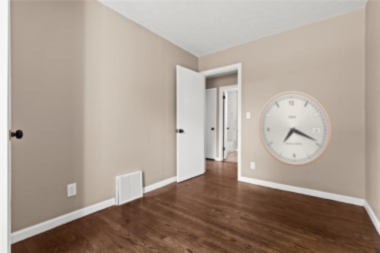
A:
7 h 19 min
